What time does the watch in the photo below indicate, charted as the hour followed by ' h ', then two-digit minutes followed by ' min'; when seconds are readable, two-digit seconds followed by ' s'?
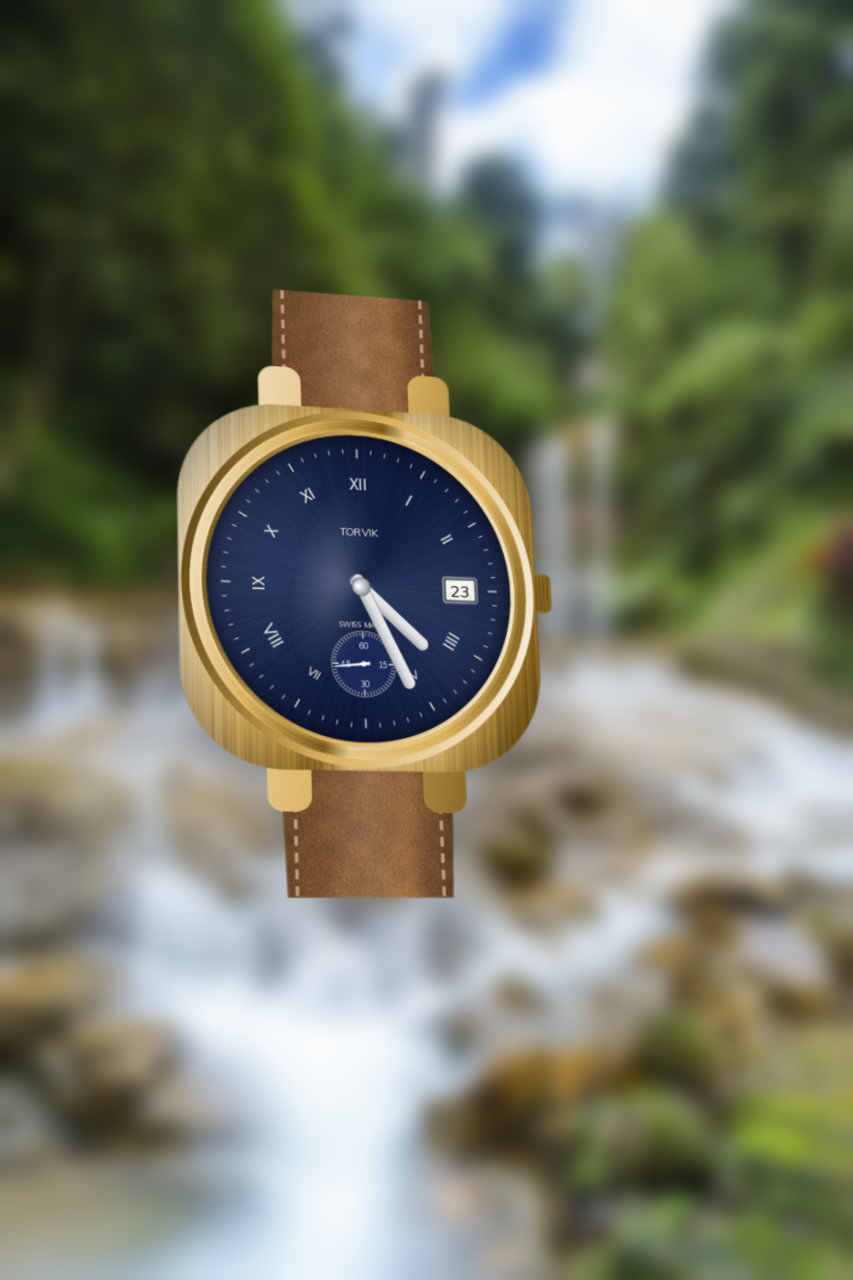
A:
4 h 25 min 44 s
